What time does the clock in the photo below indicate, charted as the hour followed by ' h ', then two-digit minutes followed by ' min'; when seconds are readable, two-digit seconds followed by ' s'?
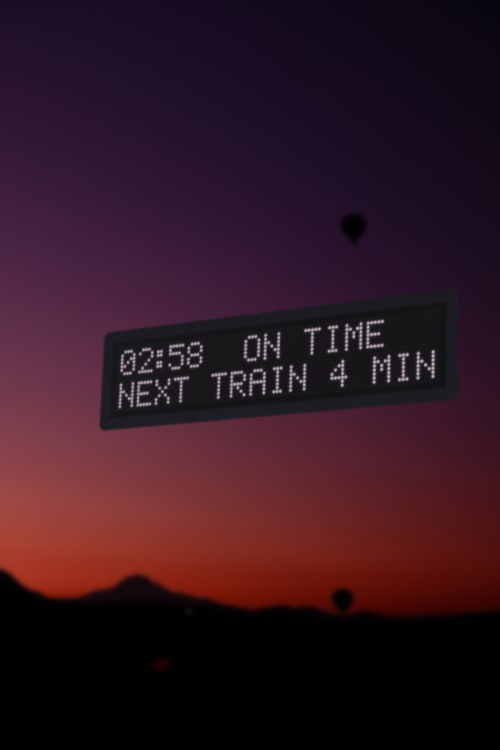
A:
2 h 58 min
